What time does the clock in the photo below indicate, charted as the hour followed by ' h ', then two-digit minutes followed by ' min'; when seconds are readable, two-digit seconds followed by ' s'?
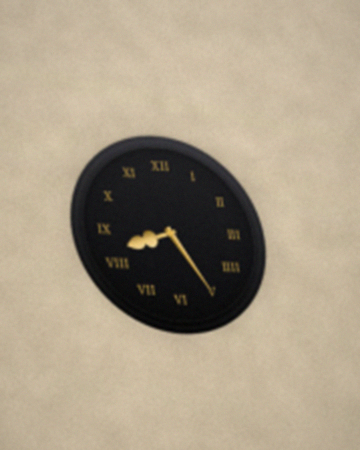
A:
8 h 25 min
